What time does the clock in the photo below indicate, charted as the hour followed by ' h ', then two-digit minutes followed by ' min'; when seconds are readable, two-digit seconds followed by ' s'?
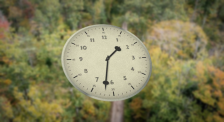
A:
1 h 32 min
